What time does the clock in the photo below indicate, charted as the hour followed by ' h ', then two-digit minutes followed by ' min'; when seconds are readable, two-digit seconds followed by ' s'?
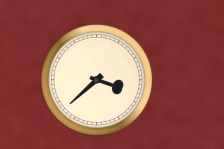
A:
3 h 38 min
